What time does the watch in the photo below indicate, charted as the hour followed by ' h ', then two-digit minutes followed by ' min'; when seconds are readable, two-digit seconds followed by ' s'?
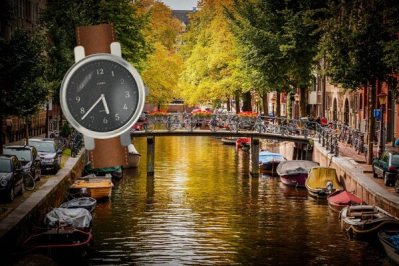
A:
5 h 38 min
